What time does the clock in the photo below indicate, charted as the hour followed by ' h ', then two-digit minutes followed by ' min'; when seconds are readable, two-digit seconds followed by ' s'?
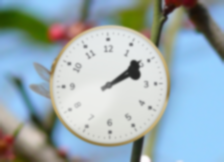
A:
2 h 09 min
